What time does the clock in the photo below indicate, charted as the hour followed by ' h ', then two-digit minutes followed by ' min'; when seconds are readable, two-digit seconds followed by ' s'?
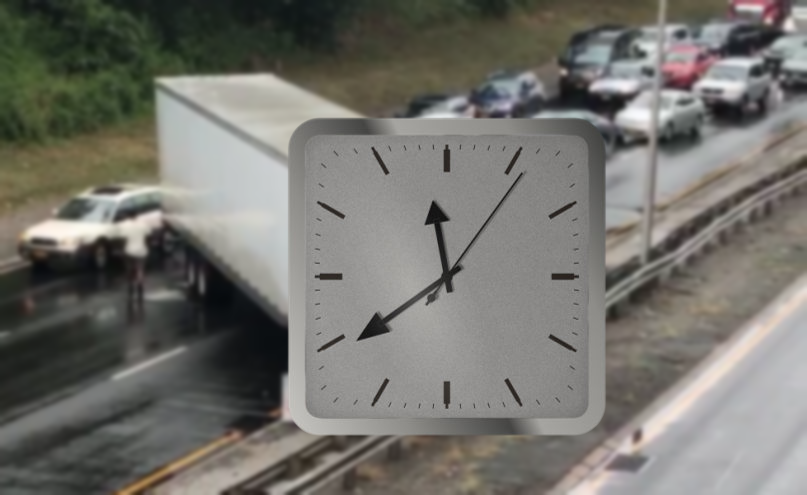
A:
11 h 39 min 06 s
